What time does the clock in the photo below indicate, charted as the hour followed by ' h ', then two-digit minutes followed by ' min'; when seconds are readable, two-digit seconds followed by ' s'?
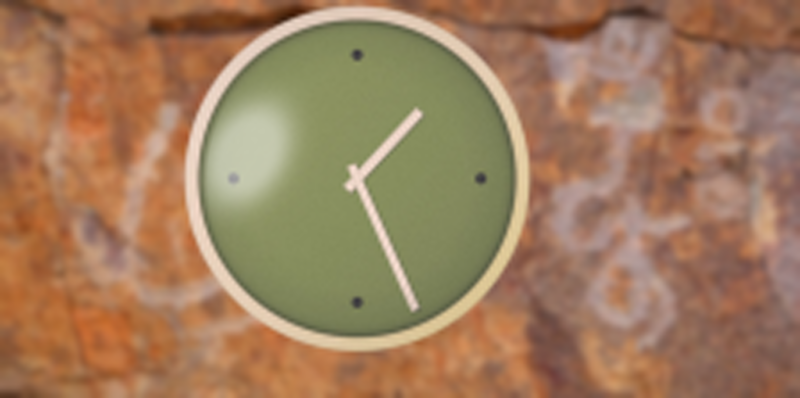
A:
1 h 26 min
